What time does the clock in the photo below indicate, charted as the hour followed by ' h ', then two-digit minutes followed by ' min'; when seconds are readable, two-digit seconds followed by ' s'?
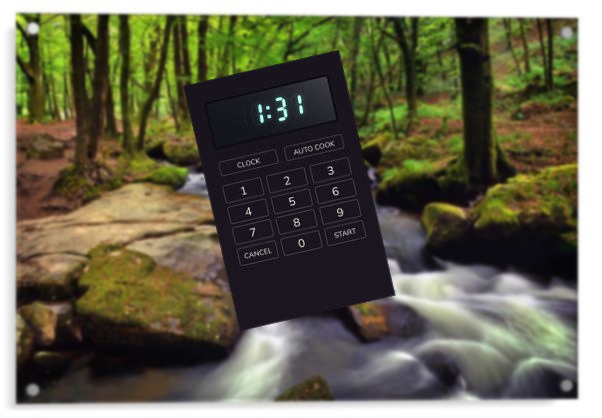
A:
1 h 31 min
